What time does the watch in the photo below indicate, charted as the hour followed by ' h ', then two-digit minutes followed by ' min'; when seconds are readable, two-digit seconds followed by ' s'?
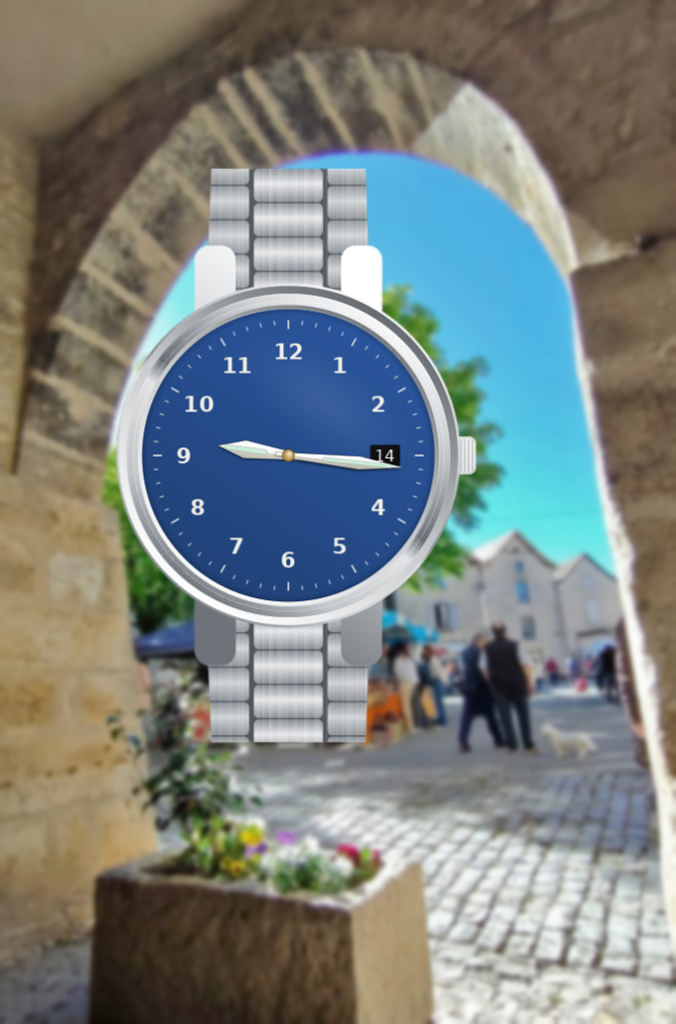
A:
9 h 16 min
